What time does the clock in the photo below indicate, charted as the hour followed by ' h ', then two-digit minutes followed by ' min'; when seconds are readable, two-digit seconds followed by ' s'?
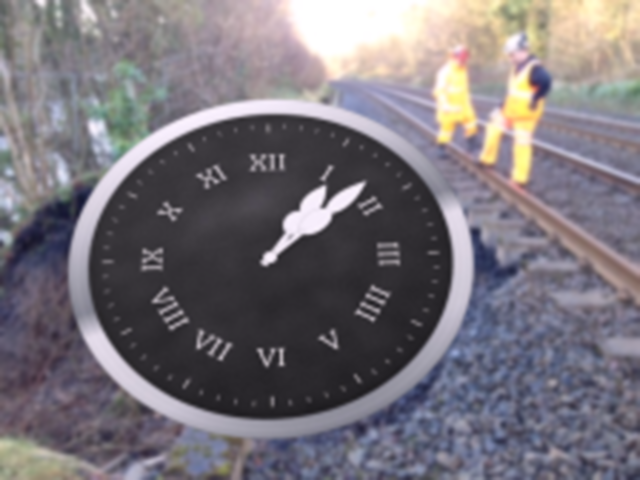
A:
1 h 08 min
